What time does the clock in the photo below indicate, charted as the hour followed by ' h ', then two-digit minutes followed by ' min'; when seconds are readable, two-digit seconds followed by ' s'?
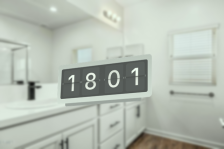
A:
18 h 01 min
